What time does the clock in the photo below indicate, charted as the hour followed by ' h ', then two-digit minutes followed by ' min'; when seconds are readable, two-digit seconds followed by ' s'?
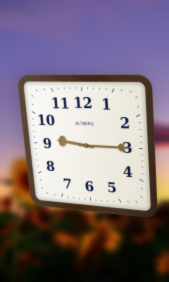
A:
9 h 15 min
